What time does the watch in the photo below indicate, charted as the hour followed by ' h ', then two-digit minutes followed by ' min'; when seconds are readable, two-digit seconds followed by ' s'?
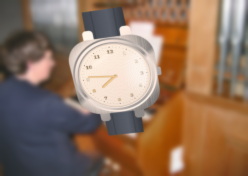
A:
7 h 46 min
